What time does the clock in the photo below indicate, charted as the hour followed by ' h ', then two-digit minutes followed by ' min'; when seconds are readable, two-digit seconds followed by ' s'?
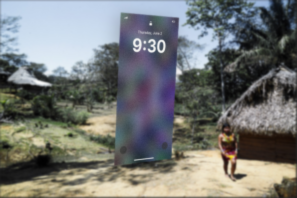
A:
9 h 30 min
